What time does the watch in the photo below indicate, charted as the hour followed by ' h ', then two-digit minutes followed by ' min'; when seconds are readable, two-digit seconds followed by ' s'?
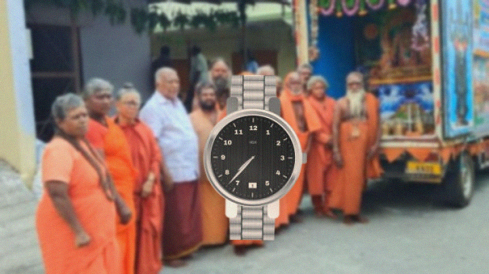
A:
7 h 37 min
